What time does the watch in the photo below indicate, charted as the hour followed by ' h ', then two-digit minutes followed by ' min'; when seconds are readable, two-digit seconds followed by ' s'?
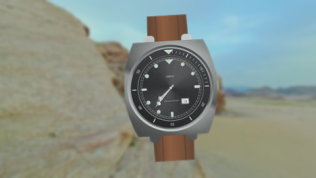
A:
7 h 37 min
